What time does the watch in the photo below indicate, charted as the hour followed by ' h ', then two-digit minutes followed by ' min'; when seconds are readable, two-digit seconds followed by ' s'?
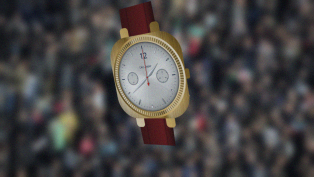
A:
1 h 39 min
